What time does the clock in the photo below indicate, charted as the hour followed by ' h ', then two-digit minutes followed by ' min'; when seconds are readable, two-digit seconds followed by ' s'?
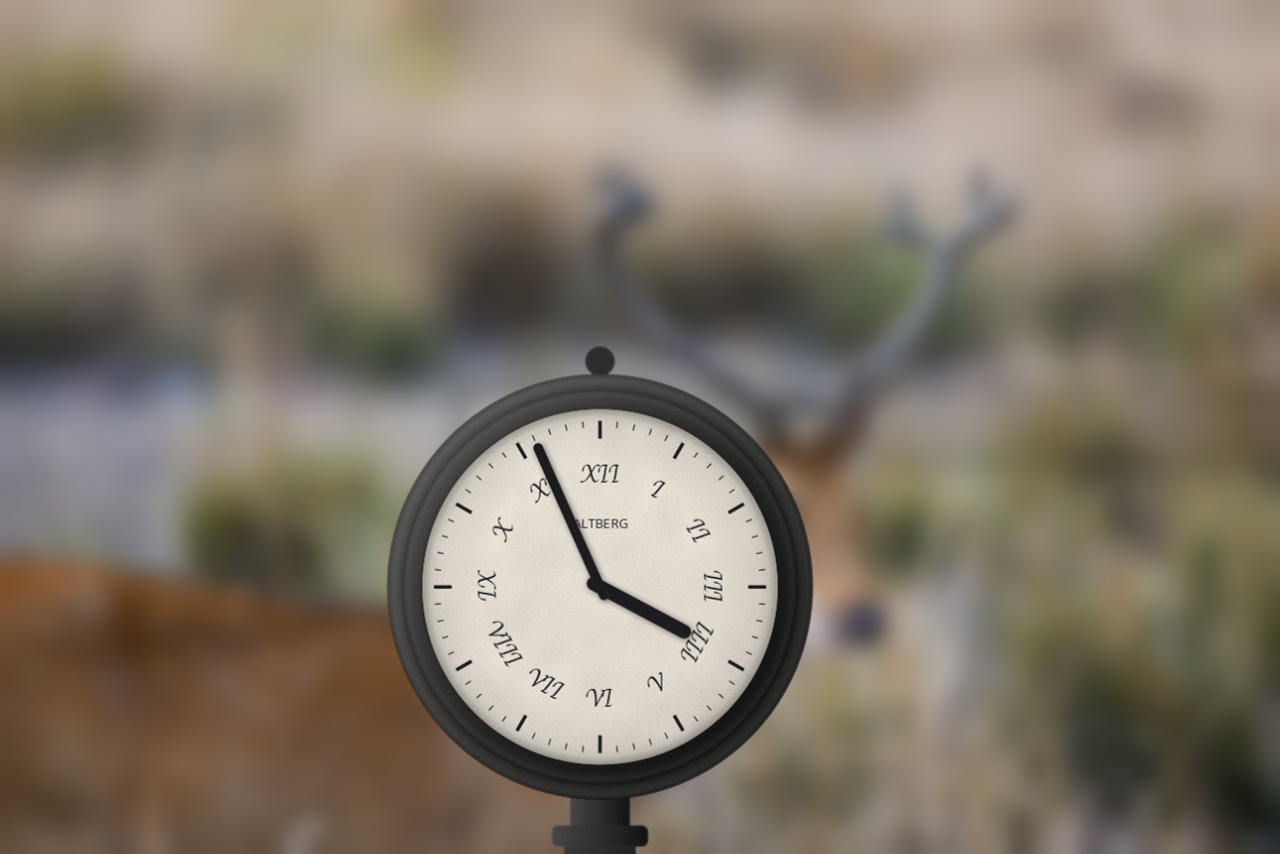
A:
3 h 56 min
